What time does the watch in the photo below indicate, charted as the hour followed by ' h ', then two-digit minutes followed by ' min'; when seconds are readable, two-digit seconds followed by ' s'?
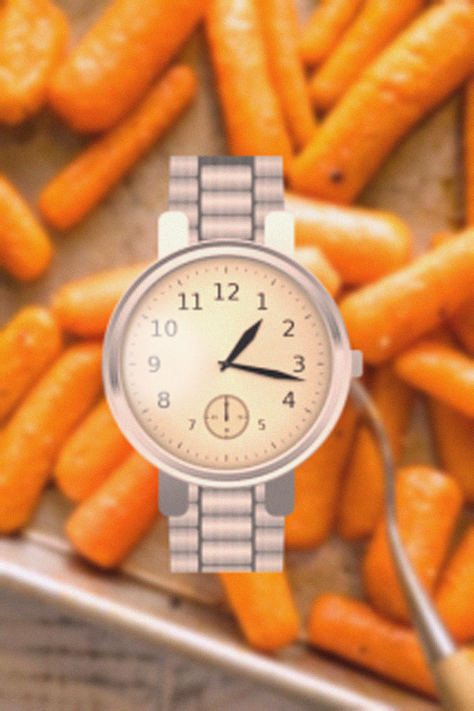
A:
1 h 17 min
